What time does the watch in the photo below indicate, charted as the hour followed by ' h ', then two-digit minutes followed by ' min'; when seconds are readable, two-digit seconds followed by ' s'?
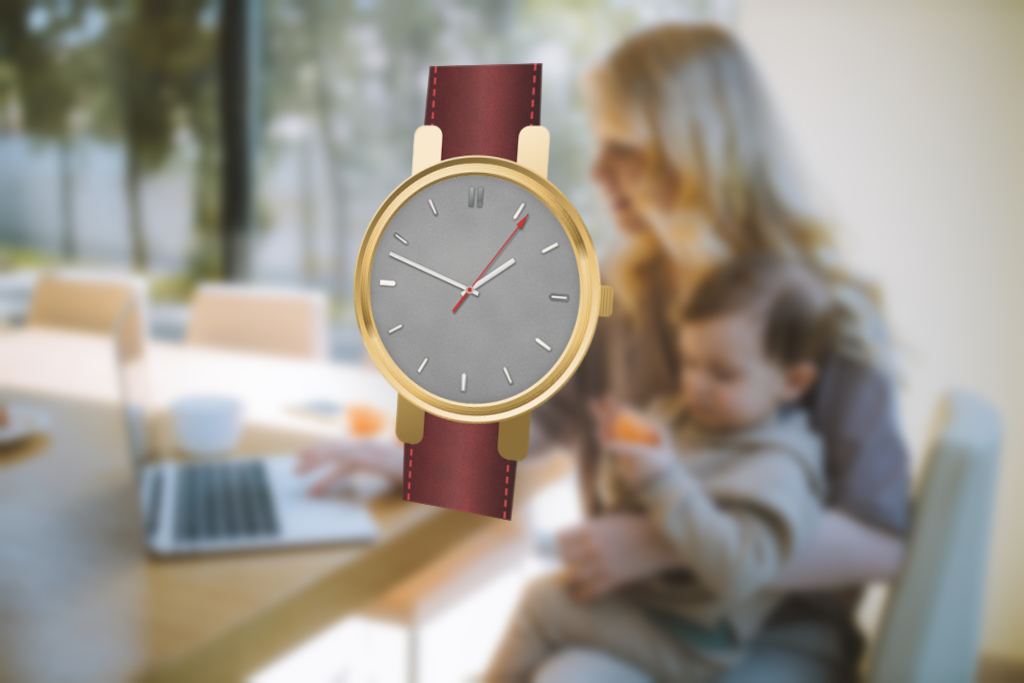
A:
1 h 48 min 06 s
